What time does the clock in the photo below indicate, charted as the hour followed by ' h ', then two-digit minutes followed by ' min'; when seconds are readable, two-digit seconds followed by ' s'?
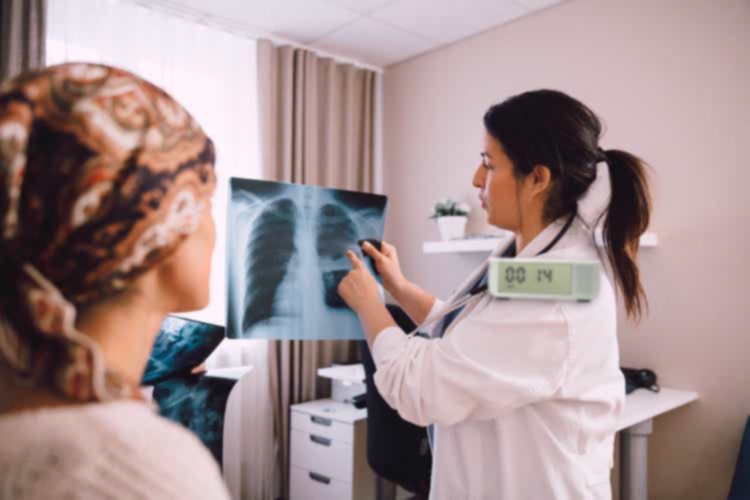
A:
0 h 14 min
